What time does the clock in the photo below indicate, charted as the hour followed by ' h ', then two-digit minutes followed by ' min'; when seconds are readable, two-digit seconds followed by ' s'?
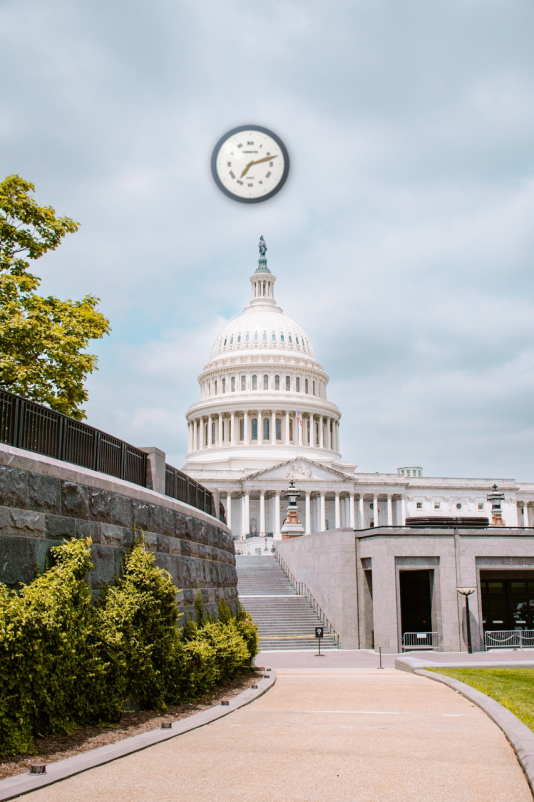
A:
7 h 12 min
